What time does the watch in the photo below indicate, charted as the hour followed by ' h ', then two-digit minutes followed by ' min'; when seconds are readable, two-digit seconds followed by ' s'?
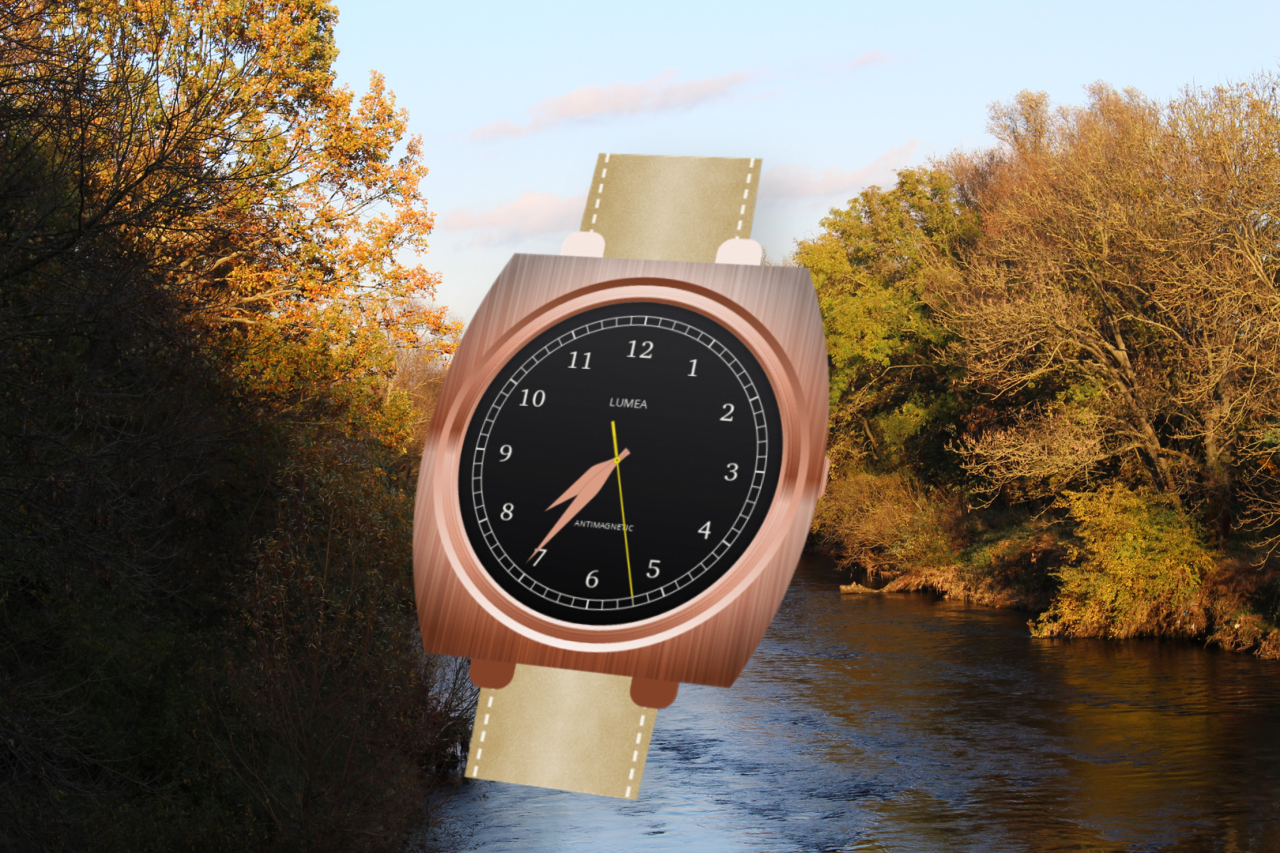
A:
7 h 35 min 27 s
